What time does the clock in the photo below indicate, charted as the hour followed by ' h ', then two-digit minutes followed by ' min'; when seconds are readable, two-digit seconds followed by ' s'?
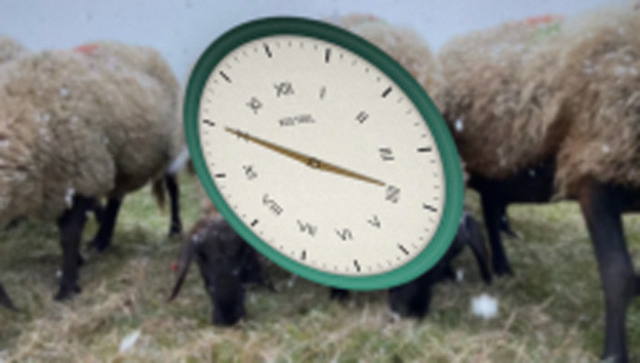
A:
3 h 50 min
